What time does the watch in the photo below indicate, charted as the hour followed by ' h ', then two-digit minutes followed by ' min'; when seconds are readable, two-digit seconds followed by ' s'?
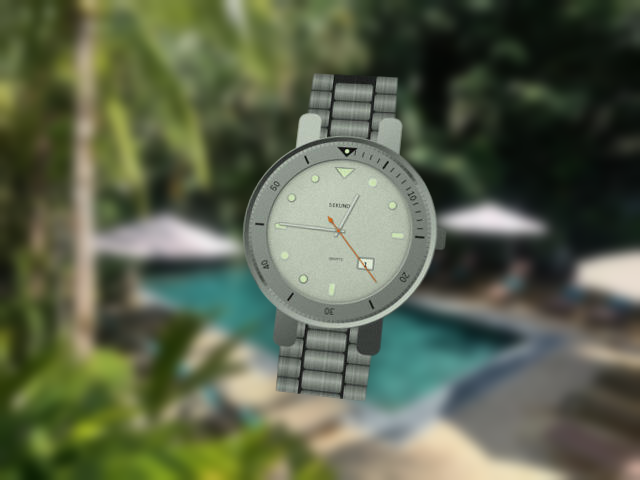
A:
12 h 45 min 23 s
